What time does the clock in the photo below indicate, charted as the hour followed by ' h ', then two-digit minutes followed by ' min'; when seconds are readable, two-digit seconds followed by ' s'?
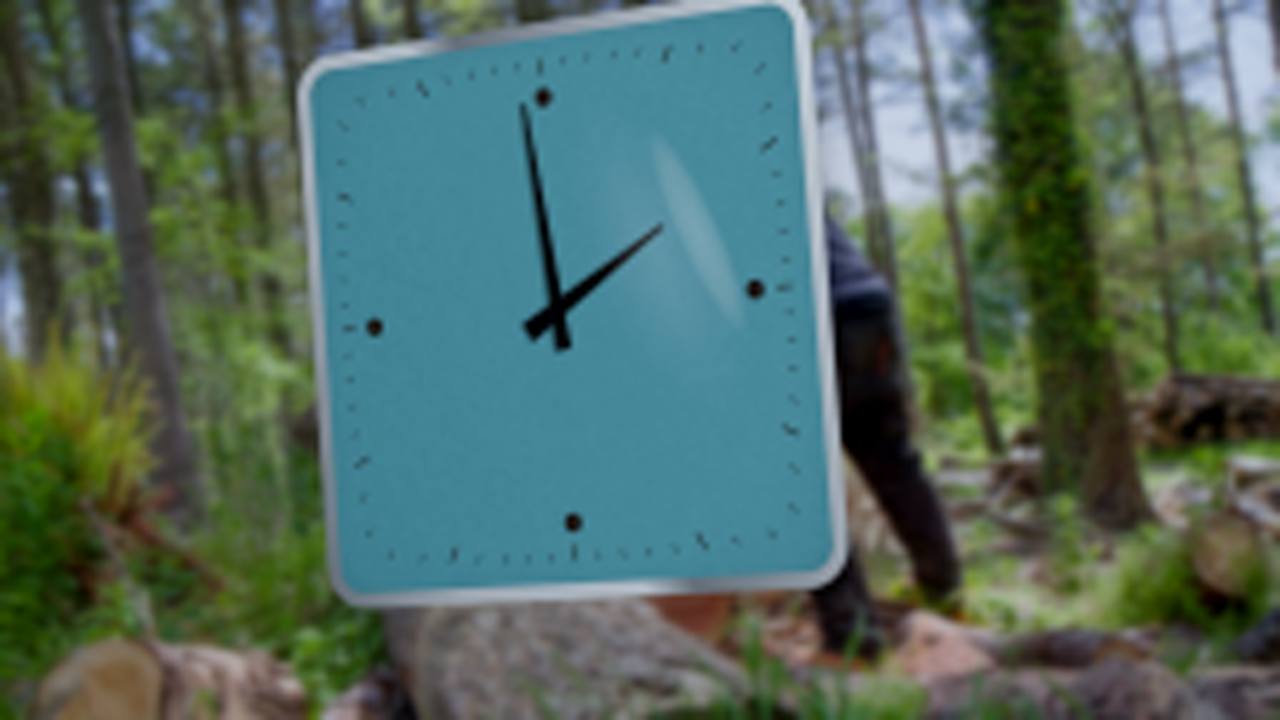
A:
1 h 59 min
